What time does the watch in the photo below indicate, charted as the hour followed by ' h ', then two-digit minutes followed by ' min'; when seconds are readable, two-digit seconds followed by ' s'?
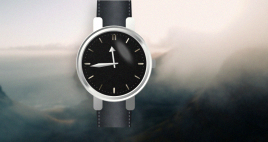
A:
11 h 44 min
